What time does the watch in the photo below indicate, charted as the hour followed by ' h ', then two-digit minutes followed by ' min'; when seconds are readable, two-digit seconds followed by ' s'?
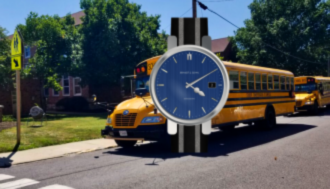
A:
4 h 10 min
